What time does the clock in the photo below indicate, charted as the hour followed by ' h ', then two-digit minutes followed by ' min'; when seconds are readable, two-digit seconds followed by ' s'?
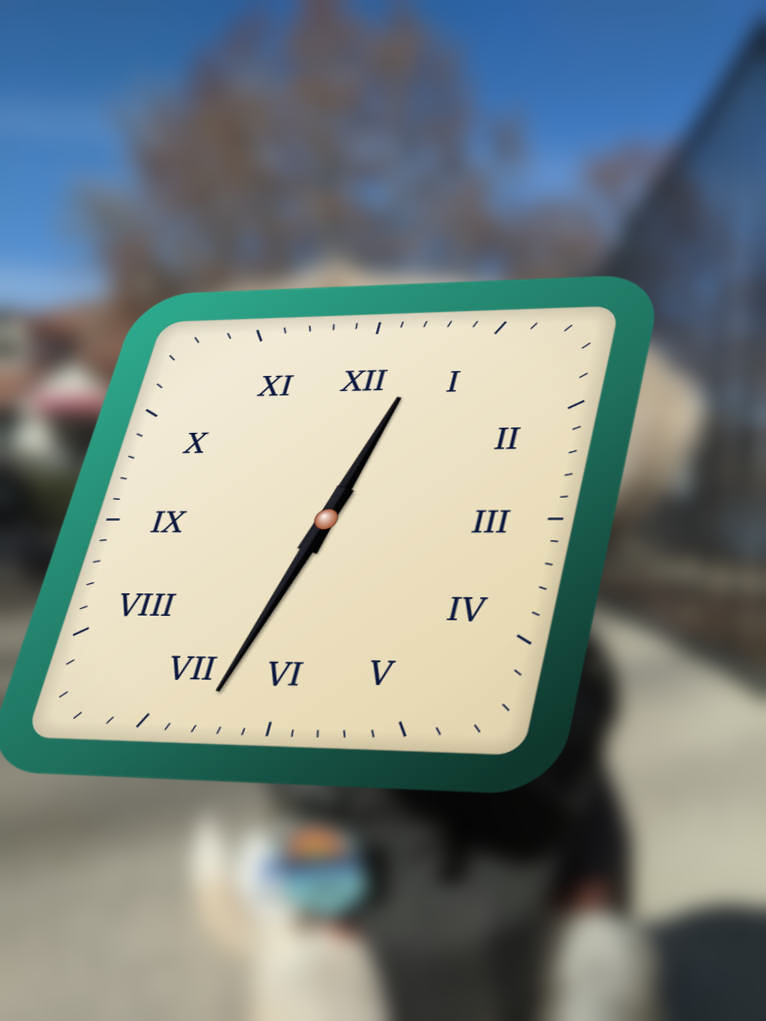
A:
12 h 33 min
